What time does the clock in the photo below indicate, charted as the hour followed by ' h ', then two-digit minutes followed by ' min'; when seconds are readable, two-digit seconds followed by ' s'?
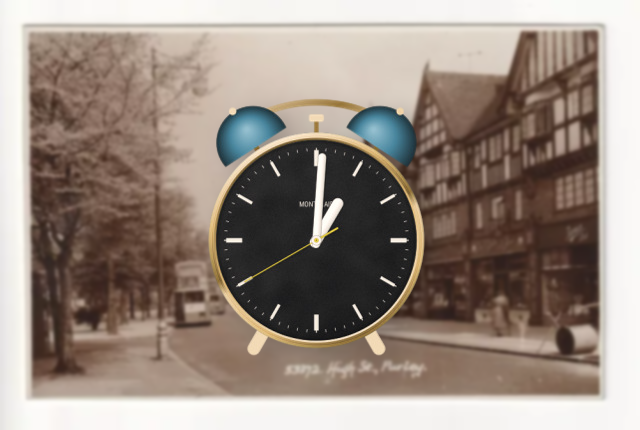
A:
1 h 00 min 40 s
